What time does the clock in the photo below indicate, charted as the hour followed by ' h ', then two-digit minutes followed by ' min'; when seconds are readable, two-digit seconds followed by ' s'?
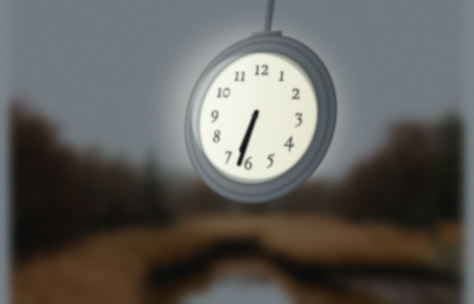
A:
6 h 32 min
